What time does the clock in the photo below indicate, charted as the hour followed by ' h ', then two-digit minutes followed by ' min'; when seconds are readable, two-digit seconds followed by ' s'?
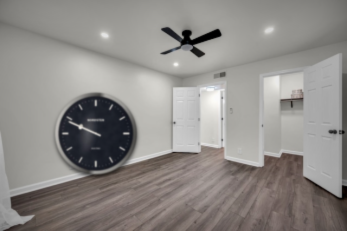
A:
9 h 49 min
